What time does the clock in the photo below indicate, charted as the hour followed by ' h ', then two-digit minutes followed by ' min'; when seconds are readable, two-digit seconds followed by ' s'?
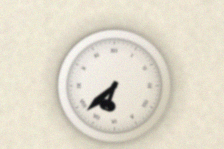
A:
6 h 38 min
